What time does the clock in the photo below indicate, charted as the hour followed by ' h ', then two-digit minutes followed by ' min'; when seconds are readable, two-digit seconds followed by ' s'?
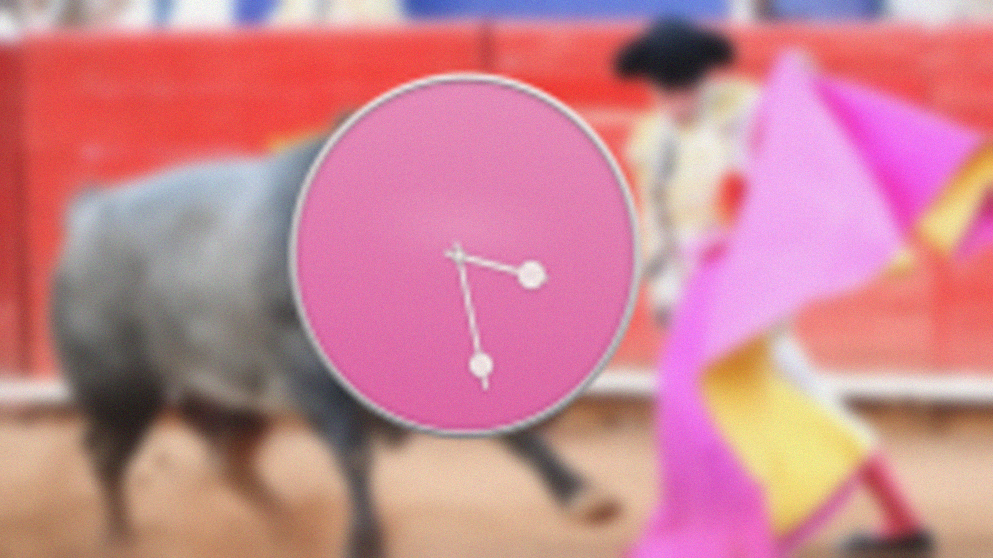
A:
3 h 28 min
